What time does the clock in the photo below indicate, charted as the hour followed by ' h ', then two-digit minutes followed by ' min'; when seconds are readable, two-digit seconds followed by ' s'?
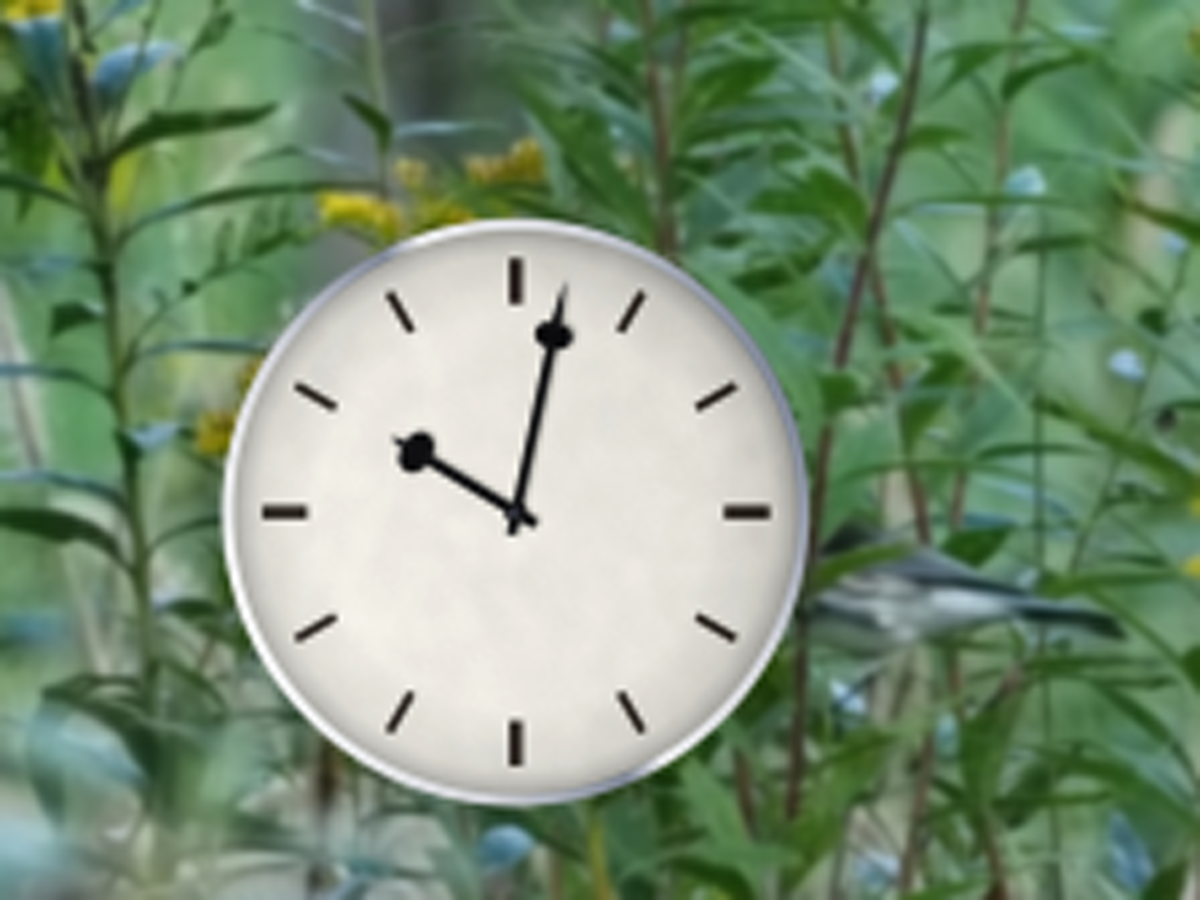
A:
10 h 02 min
